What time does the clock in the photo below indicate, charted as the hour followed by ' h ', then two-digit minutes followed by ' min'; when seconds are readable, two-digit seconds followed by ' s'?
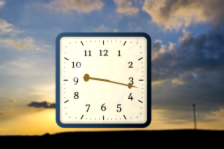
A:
9 h 17 min
